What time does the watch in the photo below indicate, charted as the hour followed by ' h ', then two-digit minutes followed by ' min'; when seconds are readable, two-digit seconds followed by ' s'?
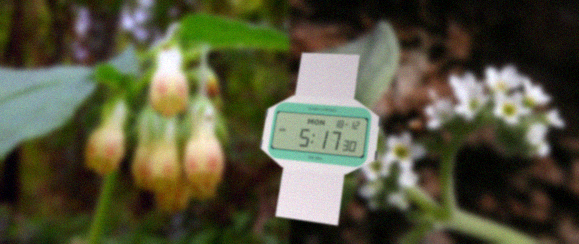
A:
5 h 17 min
